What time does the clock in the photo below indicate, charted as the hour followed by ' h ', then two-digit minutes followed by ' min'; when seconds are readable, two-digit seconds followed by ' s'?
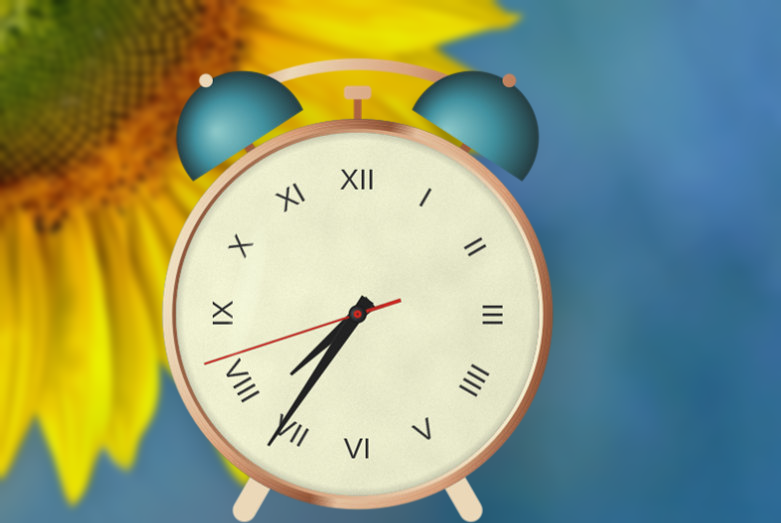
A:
7 h 35 min 42 s
